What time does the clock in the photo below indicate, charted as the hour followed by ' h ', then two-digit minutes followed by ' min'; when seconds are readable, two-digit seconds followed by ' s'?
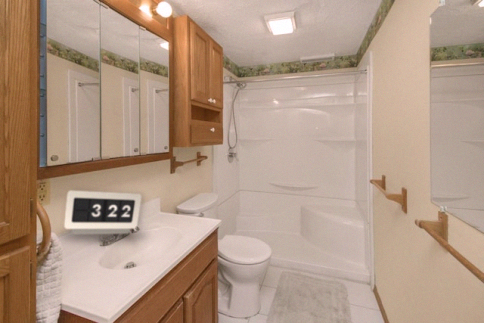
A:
3 h 22 min
